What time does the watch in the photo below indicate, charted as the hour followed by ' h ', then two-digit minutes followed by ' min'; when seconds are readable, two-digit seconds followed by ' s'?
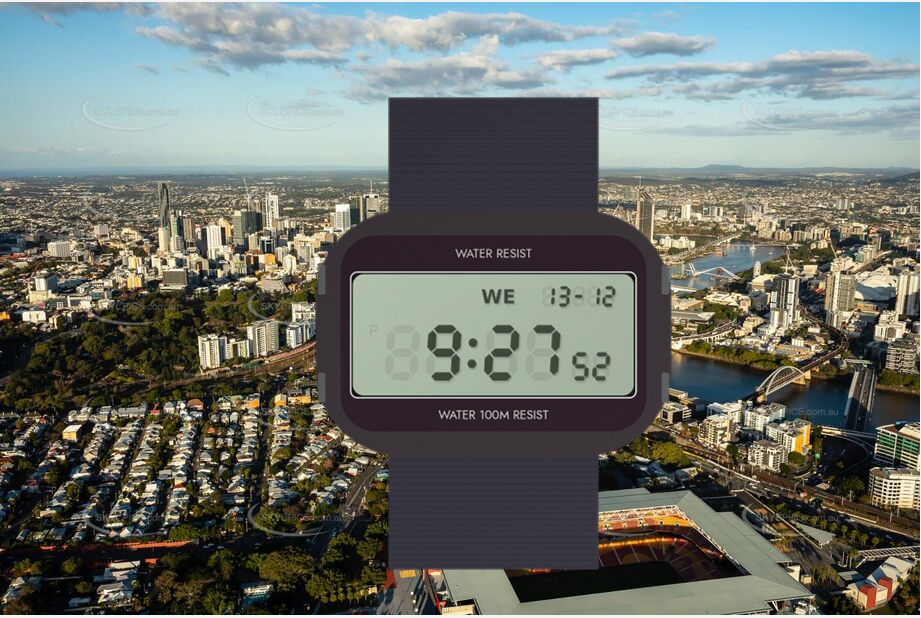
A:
9 h 27 min 52 s
